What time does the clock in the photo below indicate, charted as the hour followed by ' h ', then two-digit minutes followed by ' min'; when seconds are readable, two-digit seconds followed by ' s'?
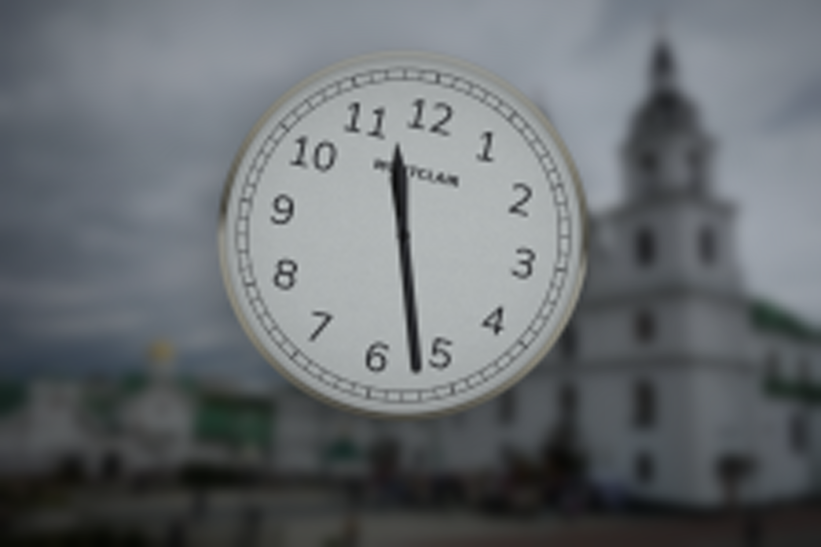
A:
11 h 27 min
